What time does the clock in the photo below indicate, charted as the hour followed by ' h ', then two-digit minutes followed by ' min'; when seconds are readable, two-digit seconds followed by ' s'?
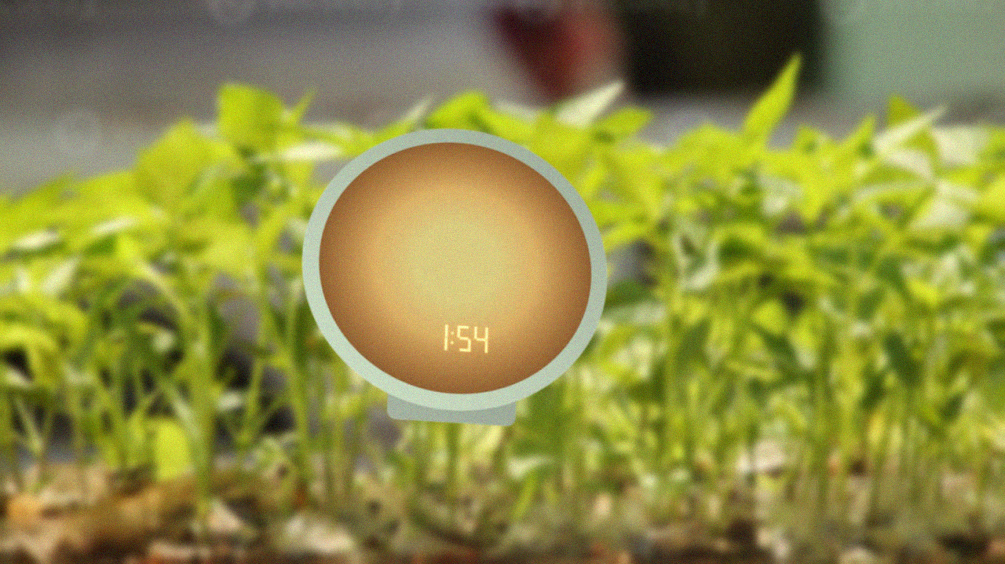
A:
1 h 54 min
